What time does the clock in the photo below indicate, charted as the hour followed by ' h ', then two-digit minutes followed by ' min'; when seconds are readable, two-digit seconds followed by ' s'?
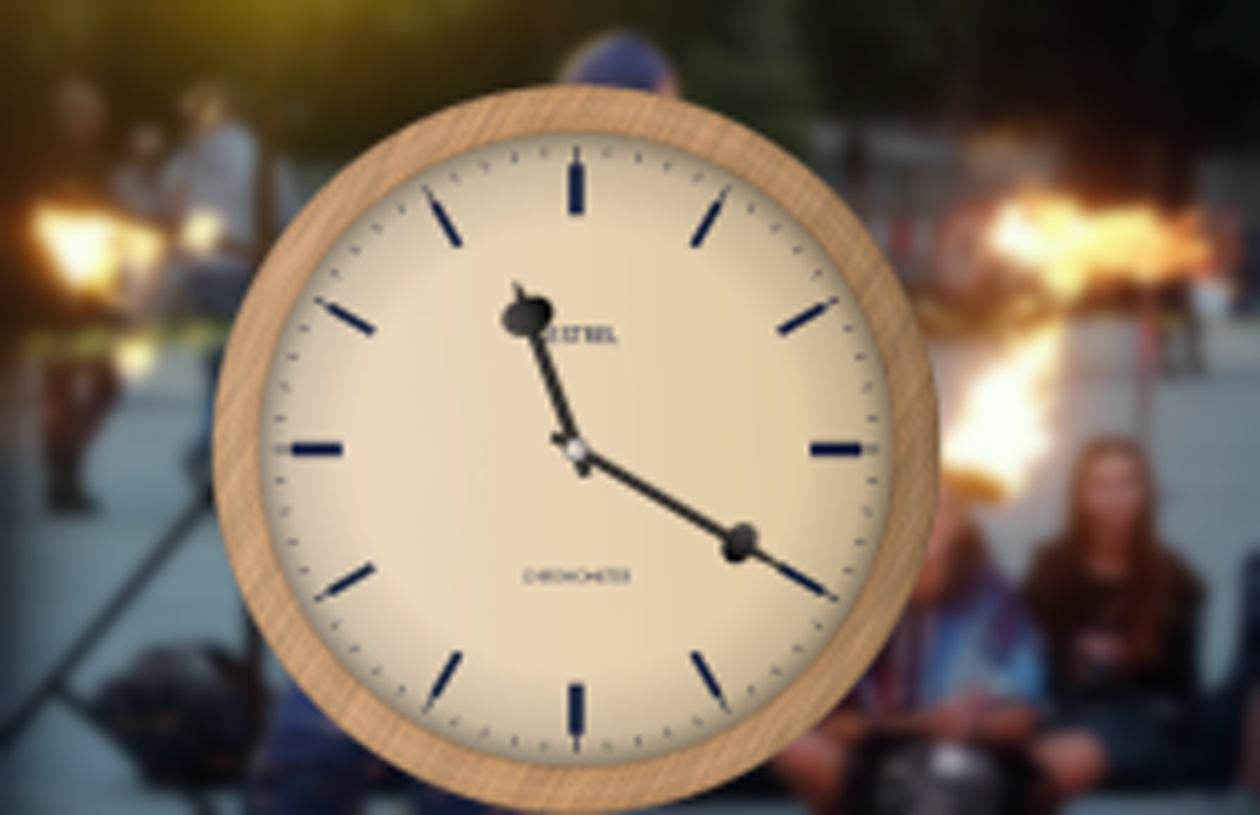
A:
11 h 20 min
